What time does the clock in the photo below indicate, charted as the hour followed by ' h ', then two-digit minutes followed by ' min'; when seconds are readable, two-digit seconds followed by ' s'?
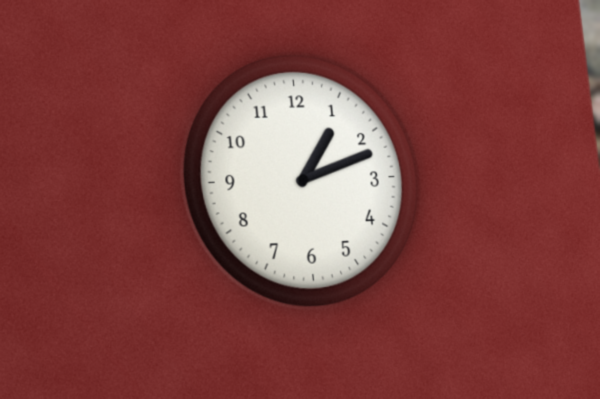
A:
1 h 12 min
